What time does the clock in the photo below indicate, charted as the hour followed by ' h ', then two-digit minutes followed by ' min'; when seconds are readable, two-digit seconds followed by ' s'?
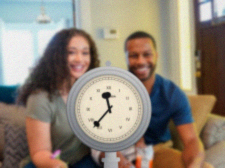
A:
11 h 37 min
